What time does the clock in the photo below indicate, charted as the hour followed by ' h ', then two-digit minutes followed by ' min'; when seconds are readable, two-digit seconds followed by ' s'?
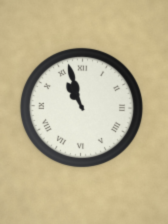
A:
10 h 57 min
